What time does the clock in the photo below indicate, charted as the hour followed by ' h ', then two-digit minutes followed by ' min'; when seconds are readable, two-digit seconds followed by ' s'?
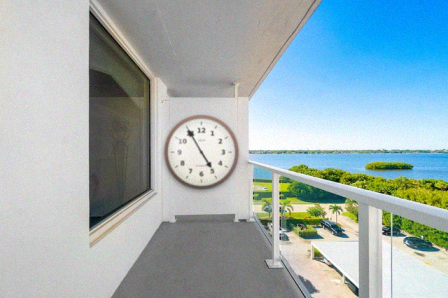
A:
4 h 55 min
